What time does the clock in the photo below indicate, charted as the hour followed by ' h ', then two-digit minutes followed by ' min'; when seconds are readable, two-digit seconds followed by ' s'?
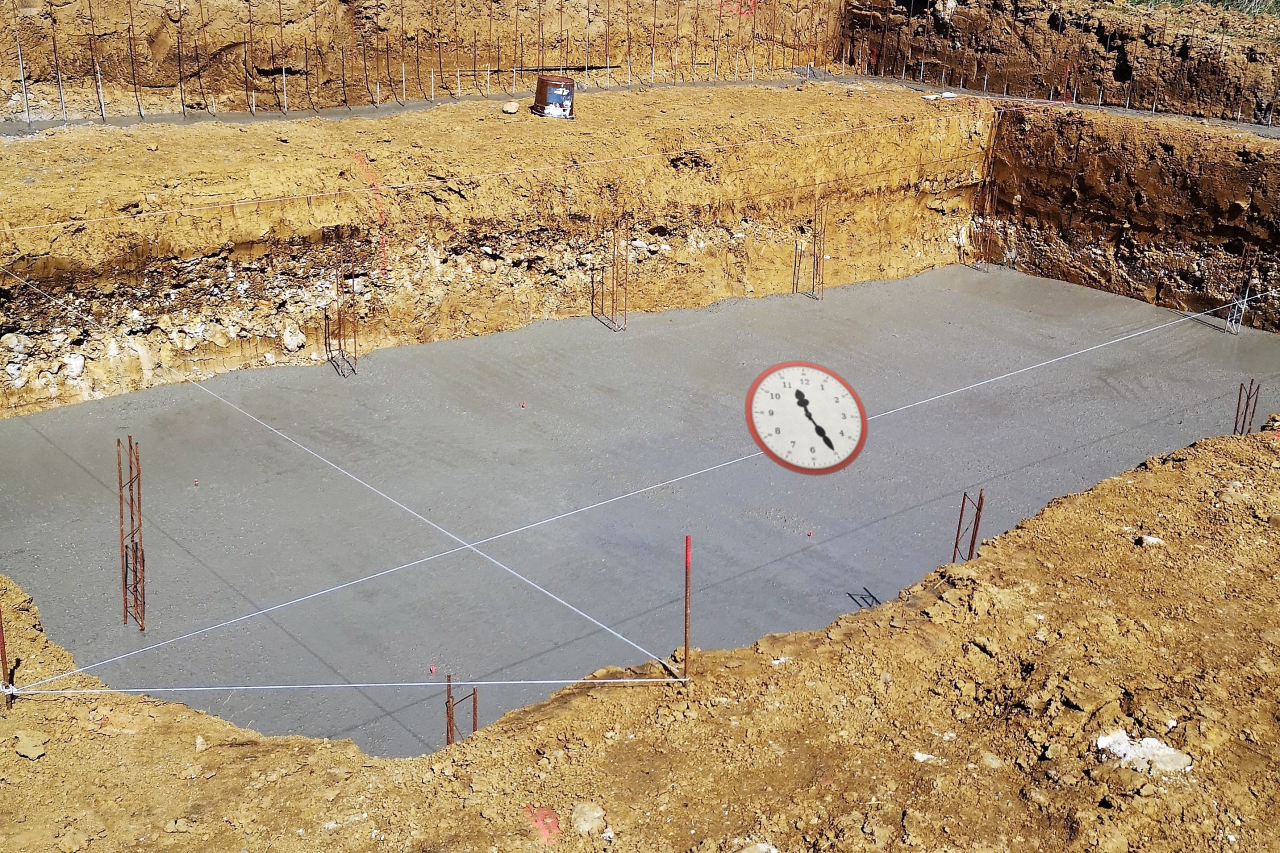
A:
11 h 25 min
